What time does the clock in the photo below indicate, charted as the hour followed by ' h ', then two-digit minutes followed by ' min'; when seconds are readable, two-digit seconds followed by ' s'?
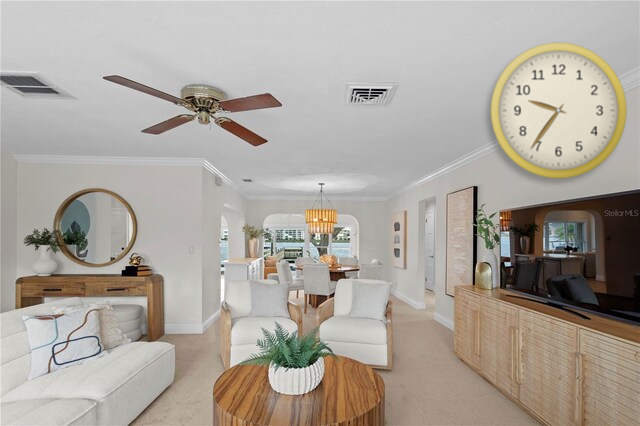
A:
9 h 36 min
